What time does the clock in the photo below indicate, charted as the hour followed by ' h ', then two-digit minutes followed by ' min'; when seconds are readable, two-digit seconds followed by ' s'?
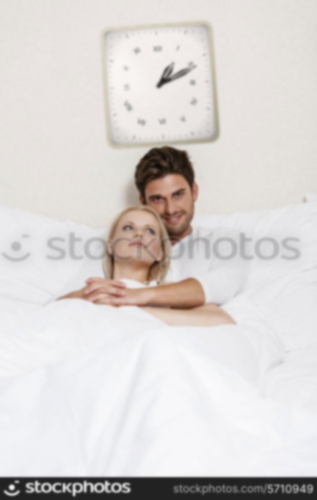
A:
1 h 11 min
